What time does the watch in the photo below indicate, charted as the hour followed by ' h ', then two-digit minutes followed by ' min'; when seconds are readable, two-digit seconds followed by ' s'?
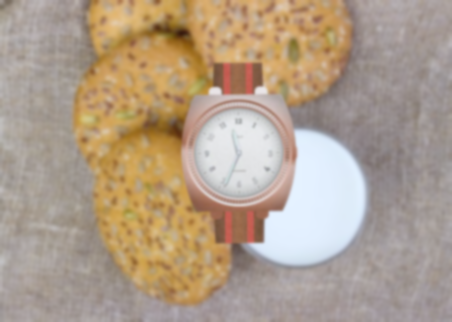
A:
11 h 34 min
